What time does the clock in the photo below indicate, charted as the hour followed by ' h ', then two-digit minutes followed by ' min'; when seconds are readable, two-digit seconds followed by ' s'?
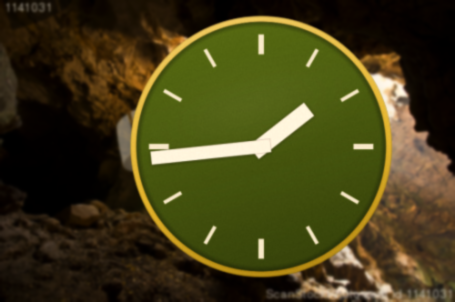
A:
1 h 44 min
